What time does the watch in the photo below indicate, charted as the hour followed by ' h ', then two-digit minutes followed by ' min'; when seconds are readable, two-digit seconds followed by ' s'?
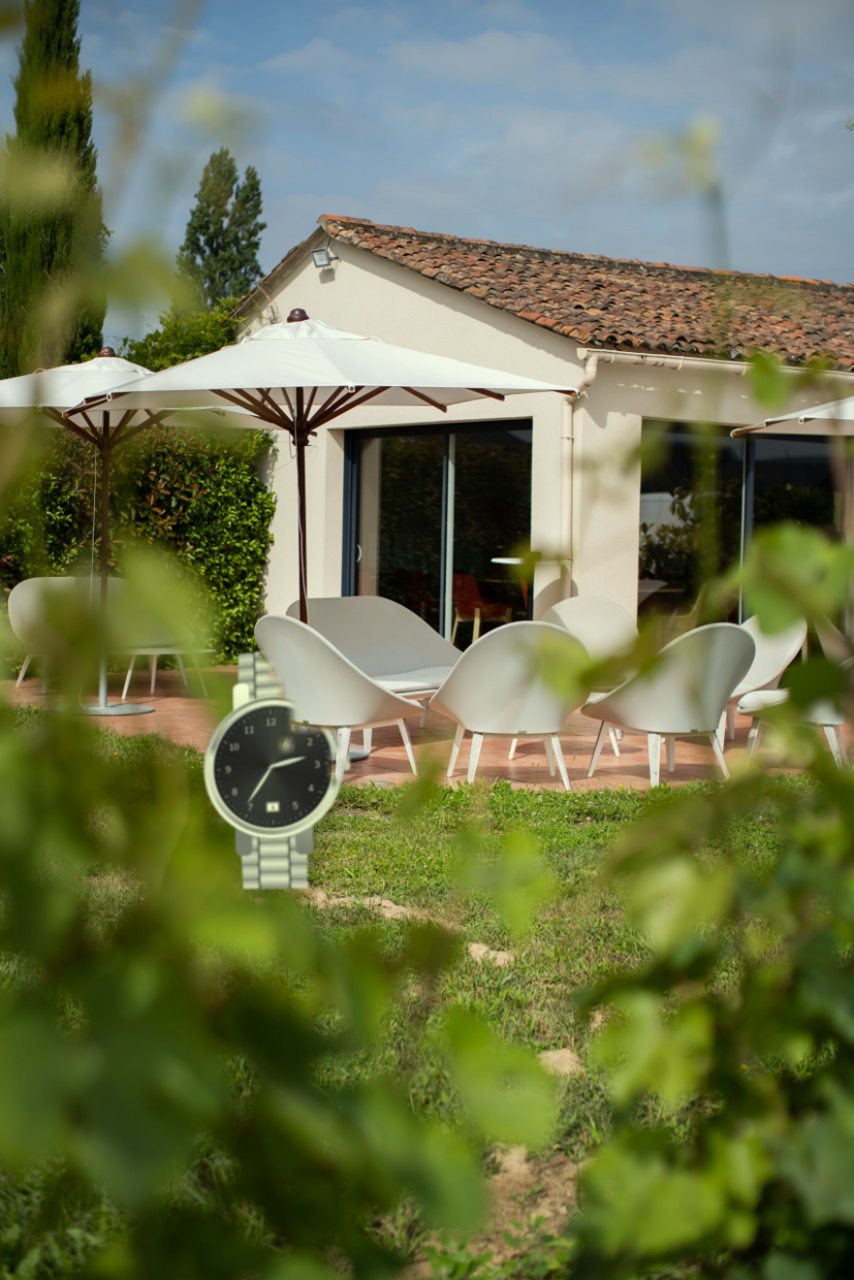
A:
2 h 36 min
